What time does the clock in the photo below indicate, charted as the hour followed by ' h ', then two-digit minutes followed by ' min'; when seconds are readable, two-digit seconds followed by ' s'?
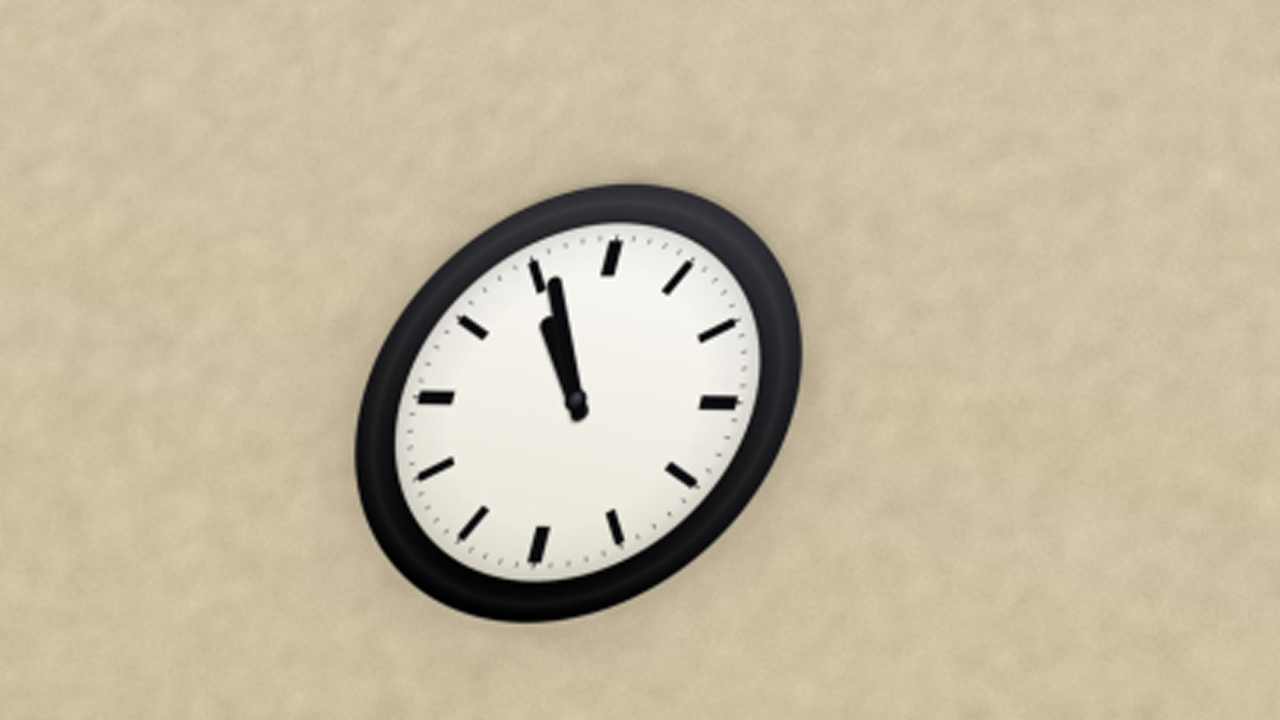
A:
10 h 56 min
